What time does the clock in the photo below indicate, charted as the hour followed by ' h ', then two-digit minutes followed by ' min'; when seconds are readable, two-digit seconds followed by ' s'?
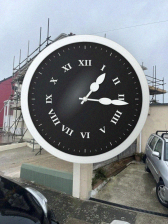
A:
1 h 16 min
